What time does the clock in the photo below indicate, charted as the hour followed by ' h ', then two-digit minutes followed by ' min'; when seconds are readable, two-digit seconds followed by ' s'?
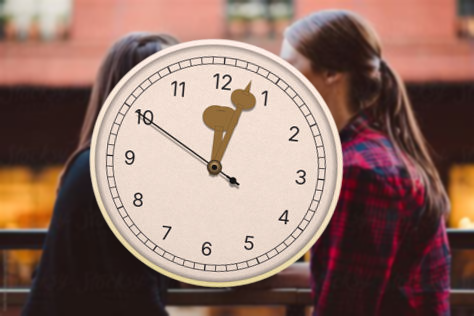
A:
12 h 02 min 50 s
